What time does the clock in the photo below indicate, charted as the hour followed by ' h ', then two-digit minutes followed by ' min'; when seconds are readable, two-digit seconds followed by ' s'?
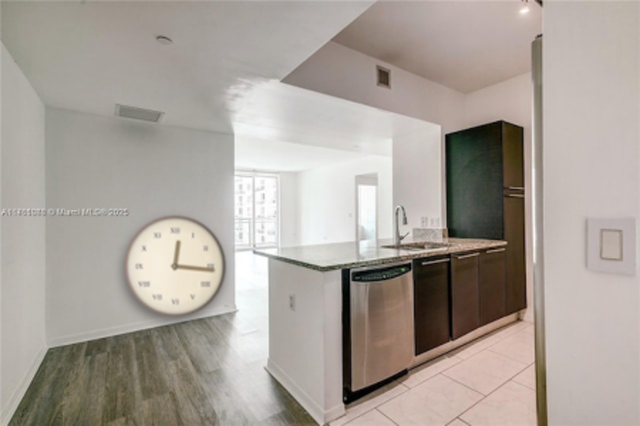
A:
12 h 16 min
